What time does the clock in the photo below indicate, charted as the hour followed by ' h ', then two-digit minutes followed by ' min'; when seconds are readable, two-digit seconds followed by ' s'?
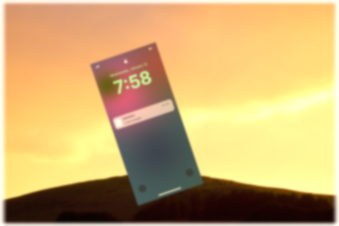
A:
7 h 58 min
